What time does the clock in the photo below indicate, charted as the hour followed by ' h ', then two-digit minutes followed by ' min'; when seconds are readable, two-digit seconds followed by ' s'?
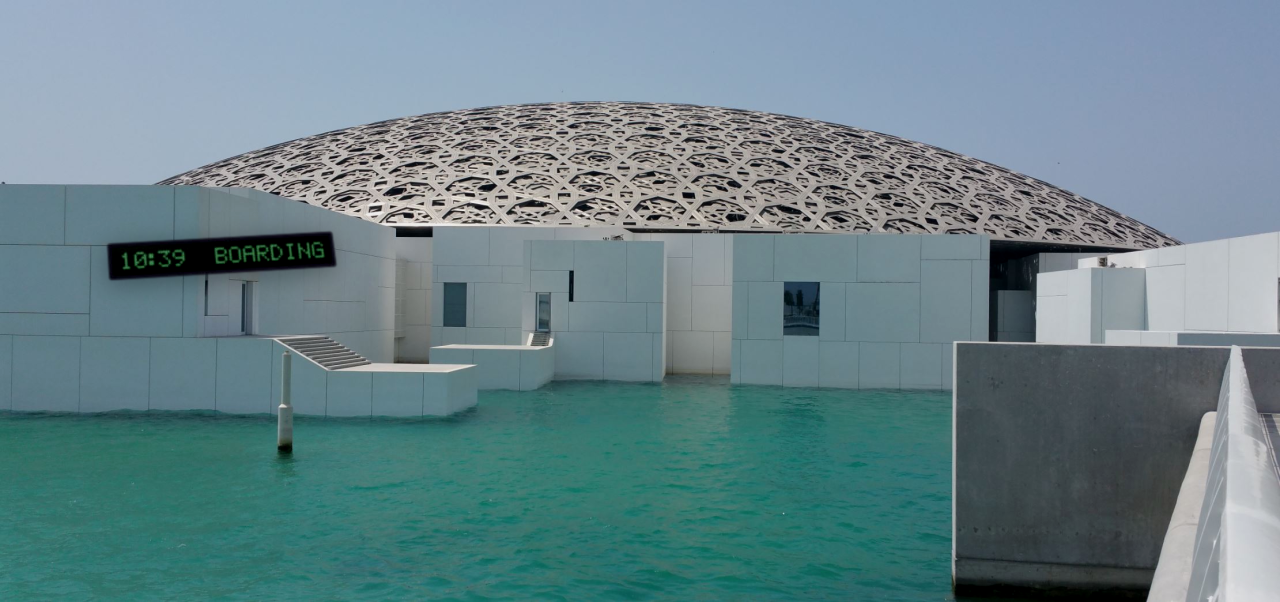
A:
10 h 39 min
